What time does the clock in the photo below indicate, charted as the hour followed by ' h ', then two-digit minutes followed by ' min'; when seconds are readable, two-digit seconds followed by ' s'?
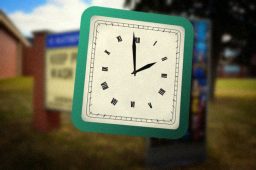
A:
1 h 59 min
